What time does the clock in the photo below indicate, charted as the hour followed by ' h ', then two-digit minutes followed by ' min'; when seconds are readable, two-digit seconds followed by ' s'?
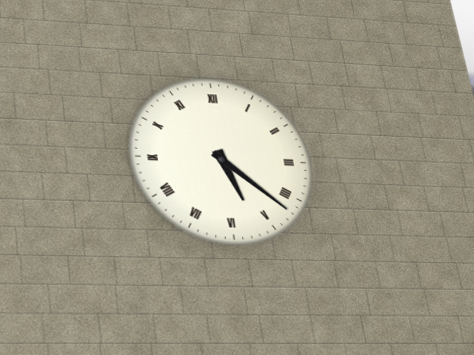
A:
5 h 22 min
